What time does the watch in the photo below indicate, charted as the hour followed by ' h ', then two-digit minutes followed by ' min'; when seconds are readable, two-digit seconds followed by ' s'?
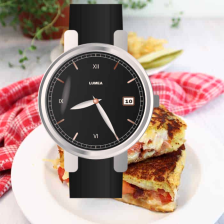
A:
8 h 25 min
